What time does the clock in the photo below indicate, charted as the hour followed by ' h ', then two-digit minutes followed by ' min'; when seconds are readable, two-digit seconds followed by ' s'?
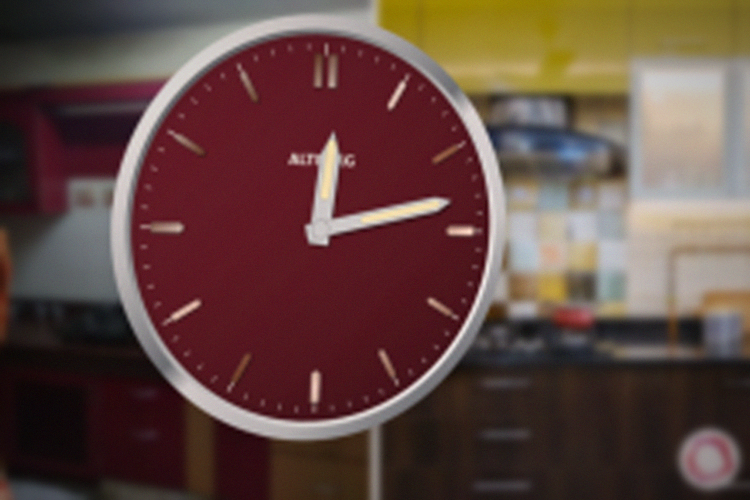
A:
12 h 13 min
